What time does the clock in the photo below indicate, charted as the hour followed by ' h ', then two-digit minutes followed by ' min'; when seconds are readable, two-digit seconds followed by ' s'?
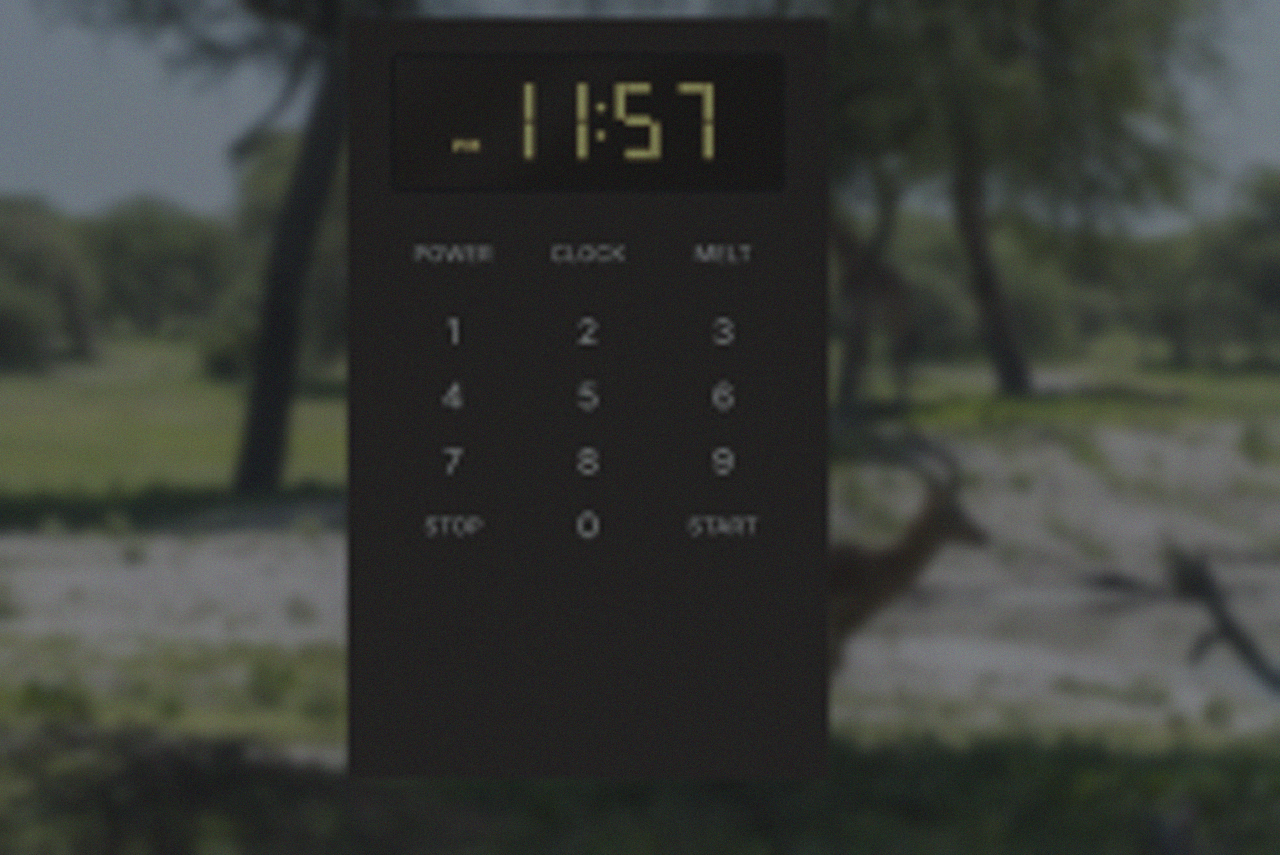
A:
11 h 57 min
